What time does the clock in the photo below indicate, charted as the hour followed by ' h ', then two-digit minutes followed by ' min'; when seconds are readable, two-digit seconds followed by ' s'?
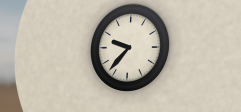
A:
9 h 37 min
